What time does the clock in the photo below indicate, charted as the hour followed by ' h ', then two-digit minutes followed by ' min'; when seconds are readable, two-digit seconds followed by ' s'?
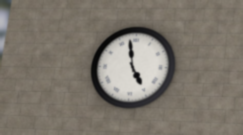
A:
4 h 58 min
